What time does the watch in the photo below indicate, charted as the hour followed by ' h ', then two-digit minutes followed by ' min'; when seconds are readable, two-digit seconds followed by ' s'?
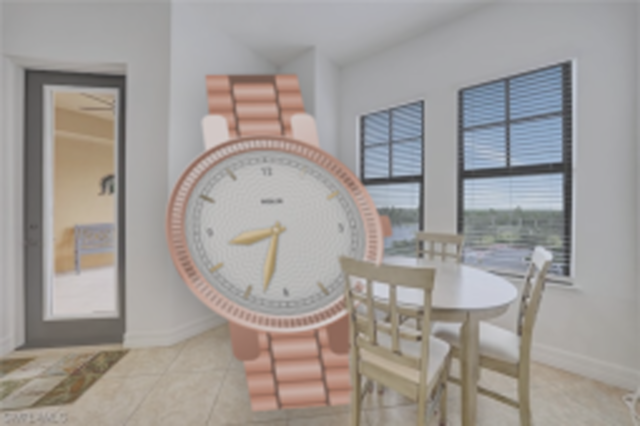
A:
8 h 33 min
